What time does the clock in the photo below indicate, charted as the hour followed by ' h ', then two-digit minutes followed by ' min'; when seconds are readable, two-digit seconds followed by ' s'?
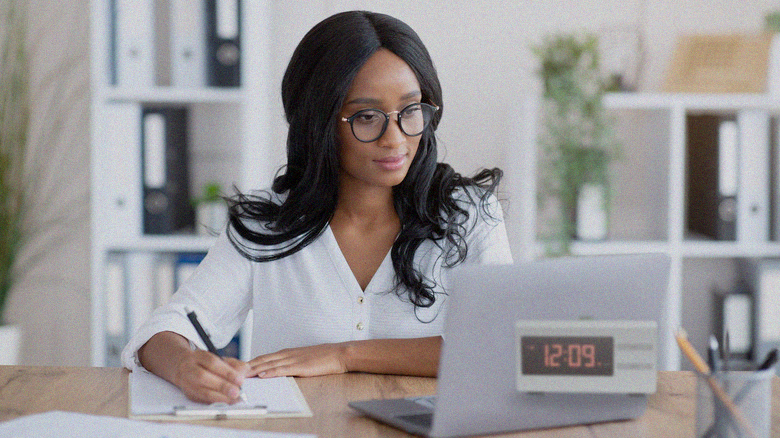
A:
12 h 09 min
